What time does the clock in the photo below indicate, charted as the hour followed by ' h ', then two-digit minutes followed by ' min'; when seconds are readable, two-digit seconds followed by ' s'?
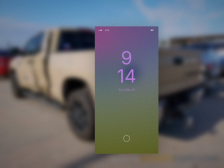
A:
9 h 14 min
